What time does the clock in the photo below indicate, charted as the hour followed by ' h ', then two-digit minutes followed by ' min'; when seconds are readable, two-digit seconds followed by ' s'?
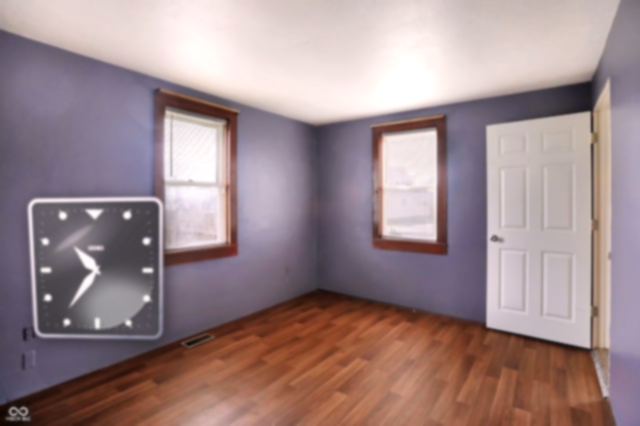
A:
10 h 36 min
